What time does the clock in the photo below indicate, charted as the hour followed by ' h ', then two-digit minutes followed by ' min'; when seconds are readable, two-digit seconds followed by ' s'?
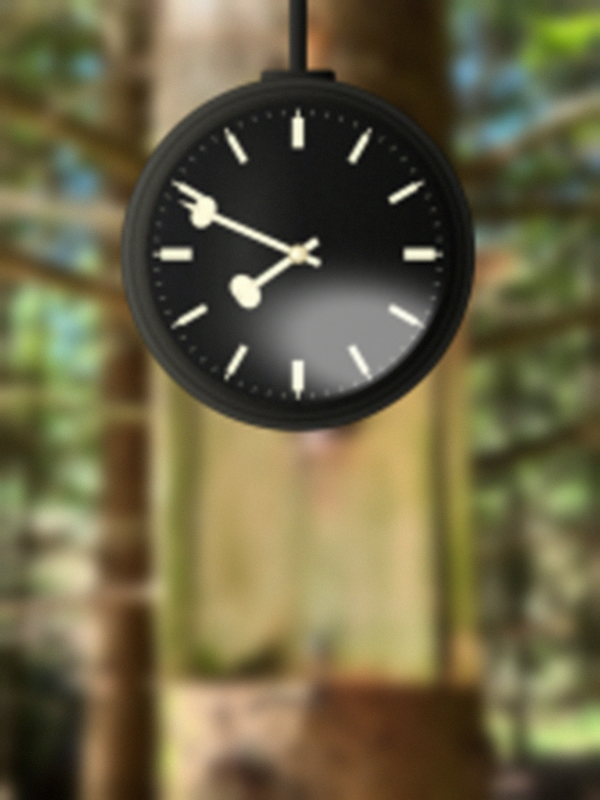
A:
7 h 49 min
